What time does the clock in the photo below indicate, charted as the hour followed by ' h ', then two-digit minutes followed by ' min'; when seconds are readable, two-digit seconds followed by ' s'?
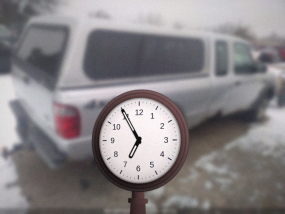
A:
6 h 55 min
